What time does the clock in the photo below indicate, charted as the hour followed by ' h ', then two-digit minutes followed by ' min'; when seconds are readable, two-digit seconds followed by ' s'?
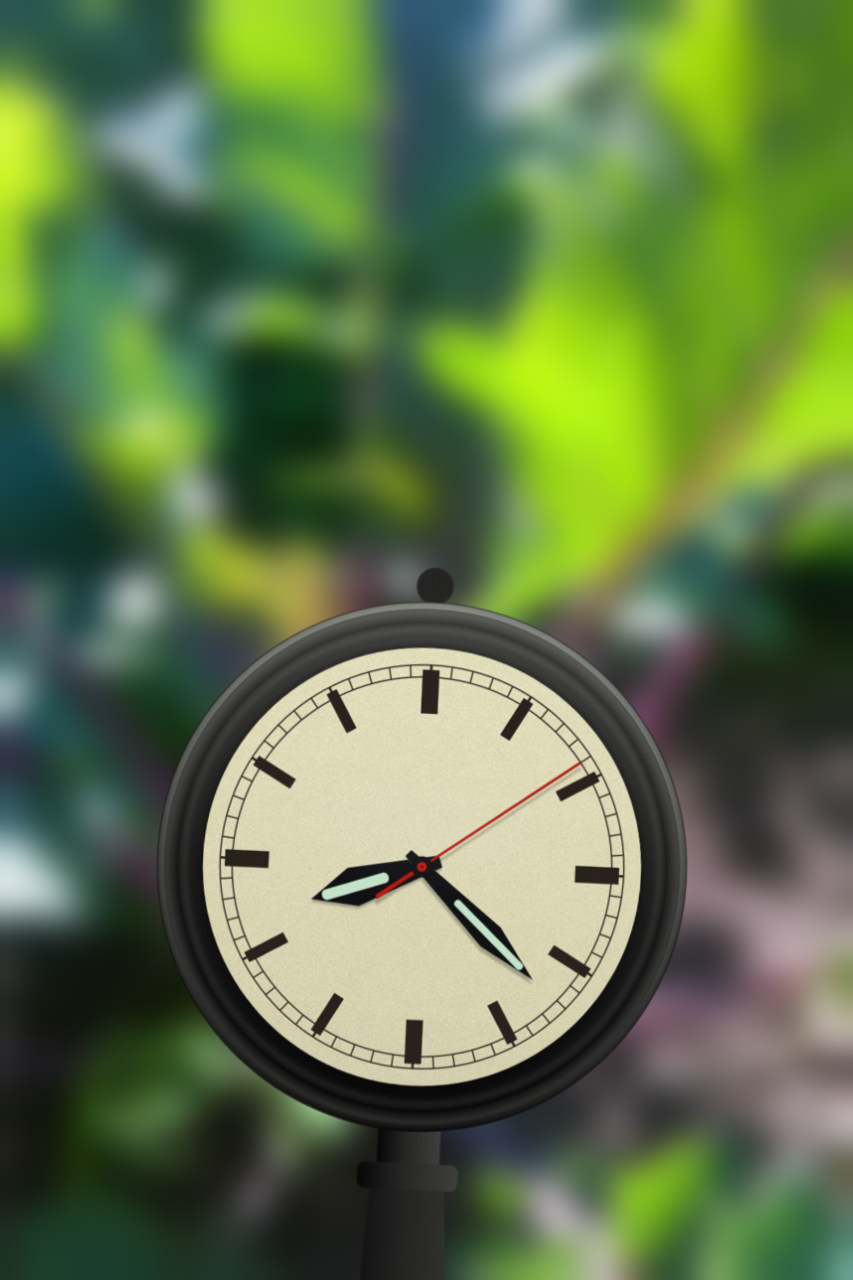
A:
8 h 22 min 09 s
